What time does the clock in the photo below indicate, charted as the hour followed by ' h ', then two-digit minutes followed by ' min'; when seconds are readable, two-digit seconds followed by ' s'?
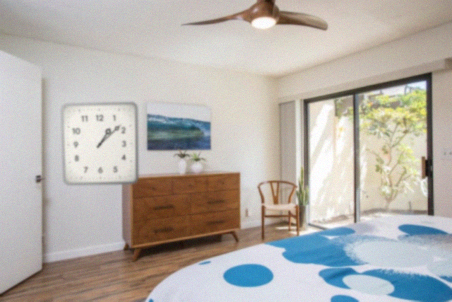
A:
1 h 08 min
